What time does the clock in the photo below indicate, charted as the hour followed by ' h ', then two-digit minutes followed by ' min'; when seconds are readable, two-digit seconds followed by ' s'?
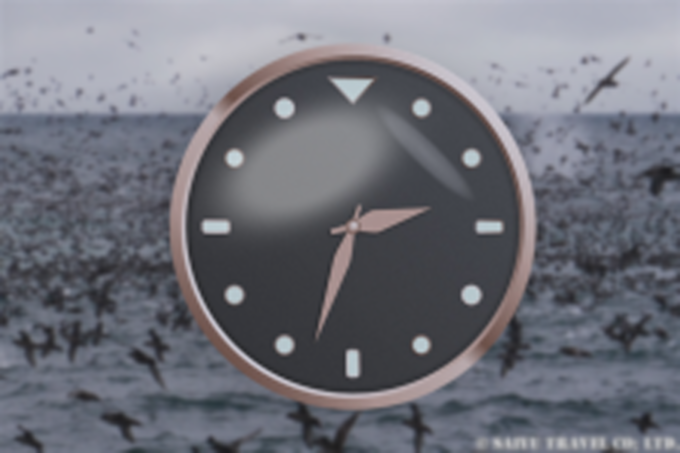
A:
2 h 33 min
